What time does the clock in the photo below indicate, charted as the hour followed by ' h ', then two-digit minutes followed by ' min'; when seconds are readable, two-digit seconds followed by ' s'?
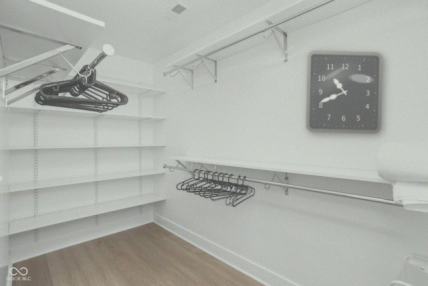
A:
10 h 41 min
